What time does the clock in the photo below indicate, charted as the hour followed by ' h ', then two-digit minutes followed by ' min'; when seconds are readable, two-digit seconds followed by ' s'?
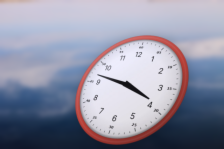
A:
3 h 47 min
